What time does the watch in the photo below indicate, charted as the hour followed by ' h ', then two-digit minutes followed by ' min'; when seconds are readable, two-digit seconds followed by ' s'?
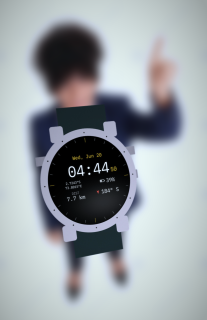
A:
4 h 44 min
